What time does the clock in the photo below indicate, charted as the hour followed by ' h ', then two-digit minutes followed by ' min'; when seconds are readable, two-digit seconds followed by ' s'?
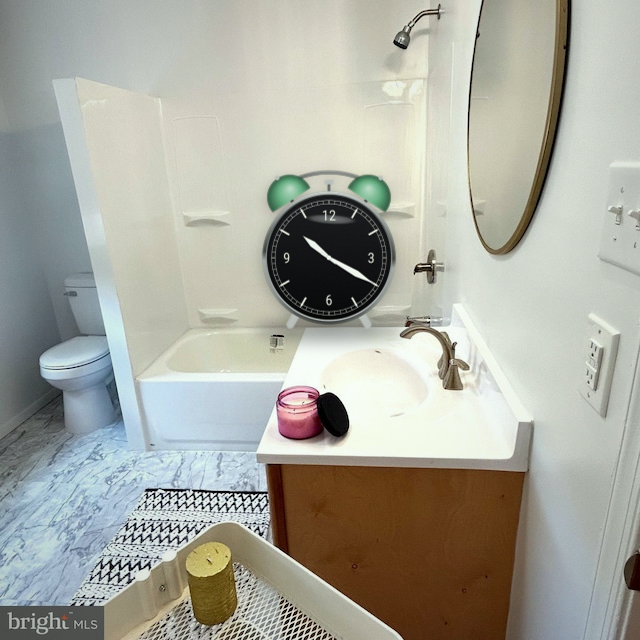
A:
10 h 20 min
